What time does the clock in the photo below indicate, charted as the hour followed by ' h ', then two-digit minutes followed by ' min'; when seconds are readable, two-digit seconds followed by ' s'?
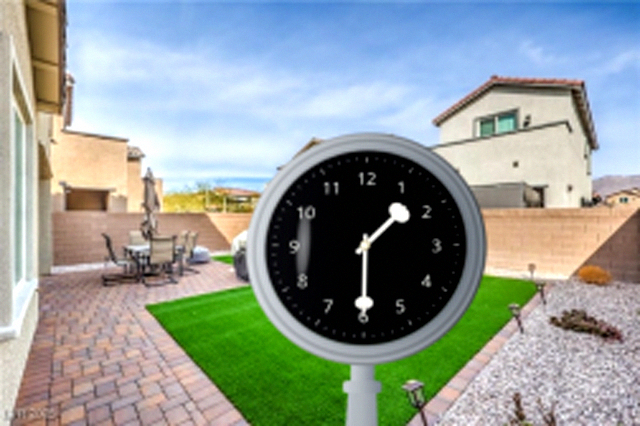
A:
1 h 30 min
